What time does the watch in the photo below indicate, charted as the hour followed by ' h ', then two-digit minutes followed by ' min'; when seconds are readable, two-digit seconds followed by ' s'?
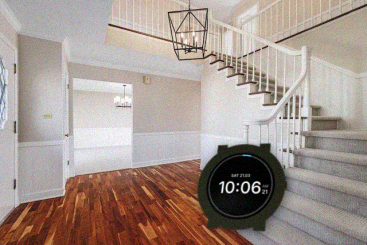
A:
10 h 06 min
